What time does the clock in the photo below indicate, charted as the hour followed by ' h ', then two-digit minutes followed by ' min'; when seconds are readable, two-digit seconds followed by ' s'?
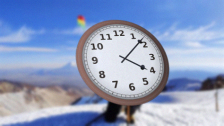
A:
4 h 08 min
